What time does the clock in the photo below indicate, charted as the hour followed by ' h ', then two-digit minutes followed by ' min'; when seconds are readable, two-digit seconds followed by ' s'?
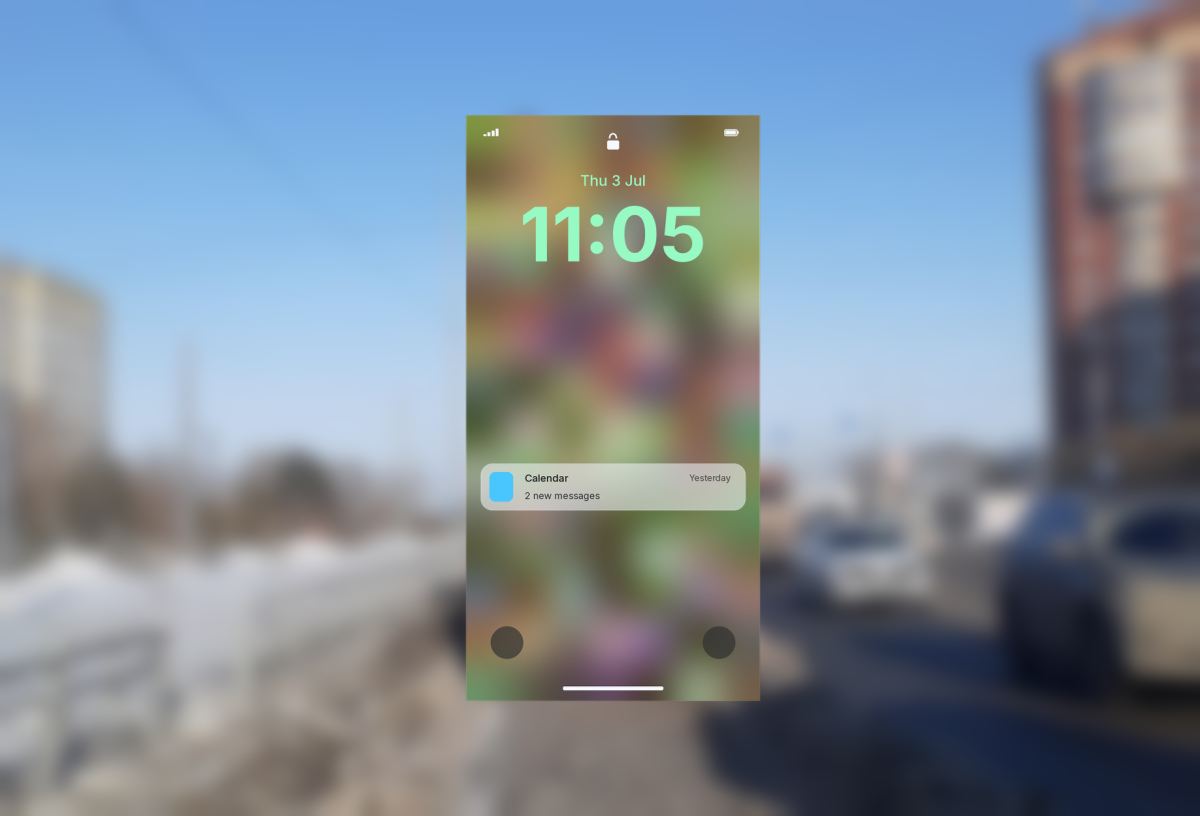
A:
11 h 05 min
